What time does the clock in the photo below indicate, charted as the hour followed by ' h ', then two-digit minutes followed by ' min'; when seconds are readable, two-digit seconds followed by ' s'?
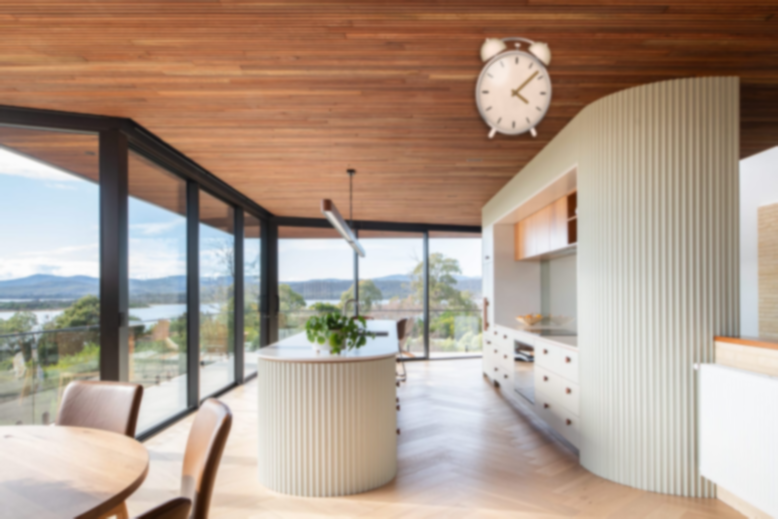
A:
4 h 08 min
